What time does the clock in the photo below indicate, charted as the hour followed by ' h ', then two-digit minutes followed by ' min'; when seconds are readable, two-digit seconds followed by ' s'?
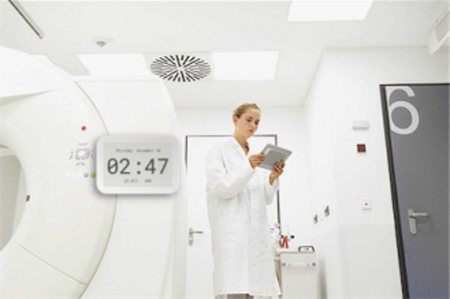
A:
2 h 47 min
